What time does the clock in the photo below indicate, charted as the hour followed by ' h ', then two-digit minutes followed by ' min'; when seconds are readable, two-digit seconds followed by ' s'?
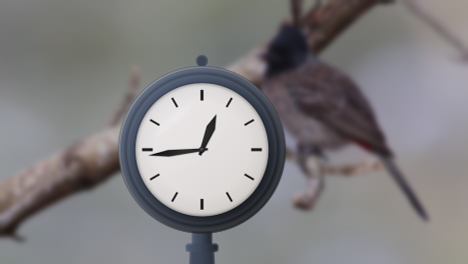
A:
12 h 44 min
